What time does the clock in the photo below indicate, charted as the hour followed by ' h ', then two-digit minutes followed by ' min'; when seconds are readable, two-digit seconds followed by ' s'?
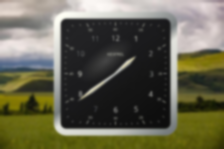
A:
1 h 39 min
